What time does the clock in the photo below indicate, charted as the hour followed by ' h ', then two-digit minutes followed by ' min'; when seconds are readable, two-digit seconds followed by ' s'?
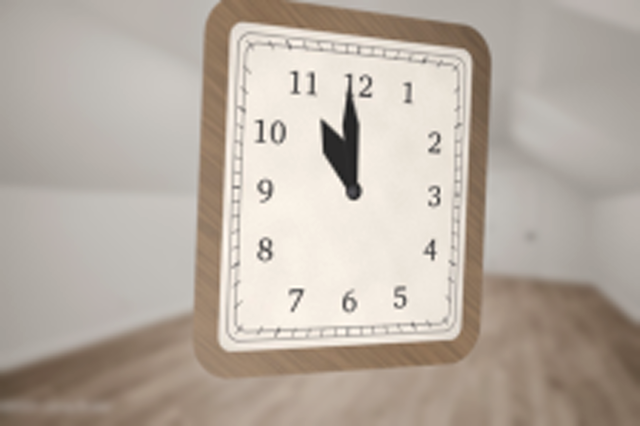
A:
10 h 59 min
